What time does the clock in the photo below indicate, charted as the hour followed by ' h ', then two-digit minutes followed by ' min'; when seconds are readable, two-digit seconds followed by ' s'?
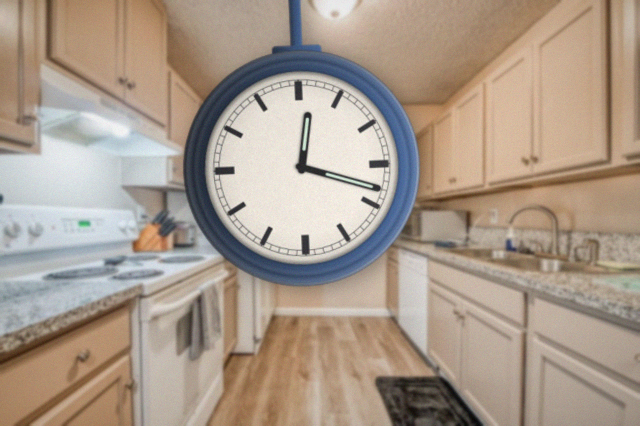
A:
12 h 18 min
